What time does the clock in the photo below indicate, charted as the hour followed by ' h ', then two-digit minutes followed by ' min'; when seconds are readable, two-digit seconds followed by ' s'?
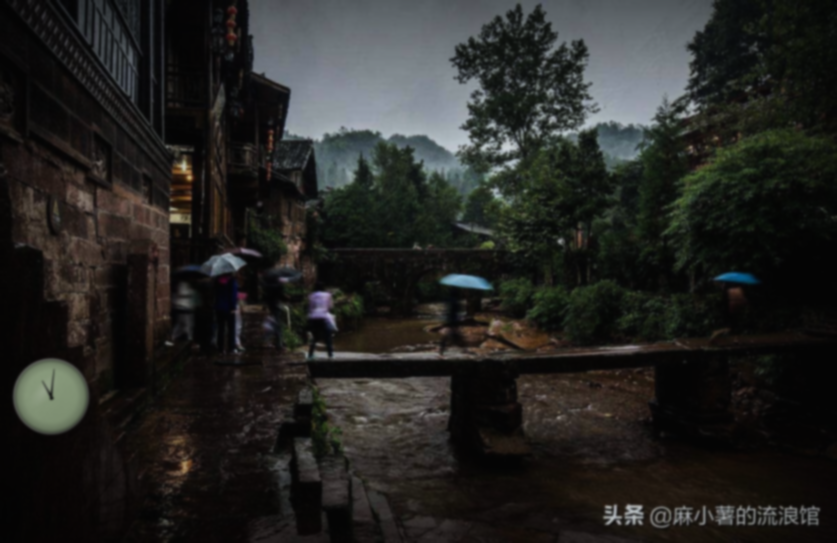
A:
11 h 01 min
